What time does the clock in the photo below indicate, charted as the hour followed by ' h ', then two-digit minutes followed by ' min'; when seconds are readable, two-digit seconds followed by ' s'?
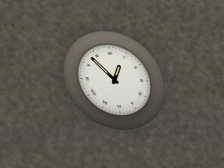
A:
12 h 53 min
